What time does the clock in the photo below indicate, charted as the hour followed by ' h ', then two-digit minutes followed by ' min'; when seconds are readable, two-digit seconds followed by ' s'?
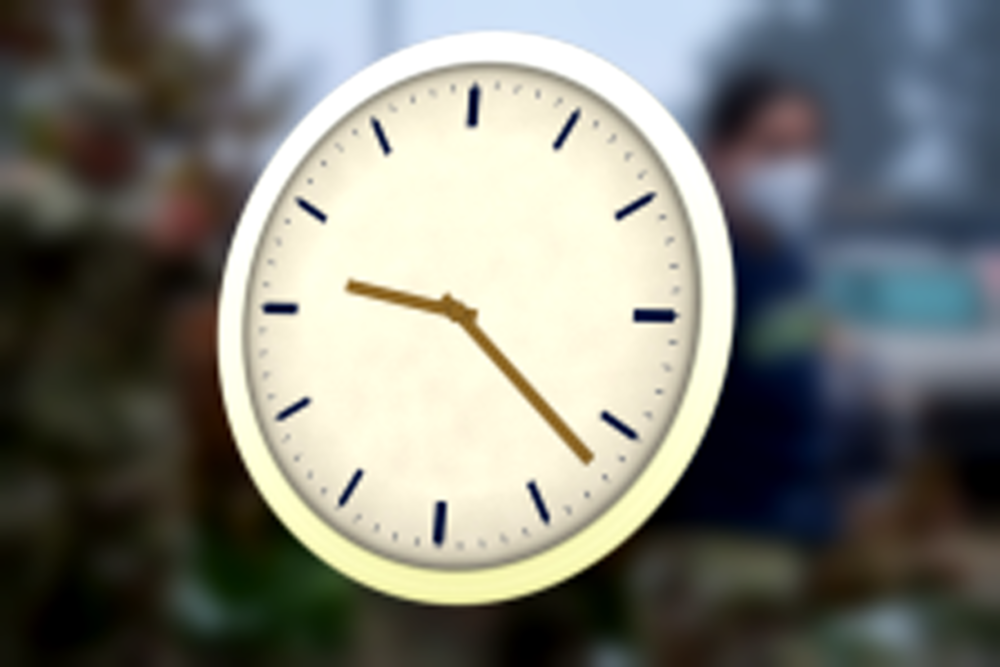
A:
9 h 22 min
